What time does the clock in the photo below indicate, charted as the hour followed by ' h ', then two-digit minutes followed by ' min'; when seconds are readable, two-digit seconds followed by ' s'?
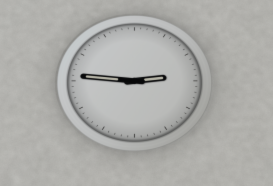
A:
2 h 46 min
